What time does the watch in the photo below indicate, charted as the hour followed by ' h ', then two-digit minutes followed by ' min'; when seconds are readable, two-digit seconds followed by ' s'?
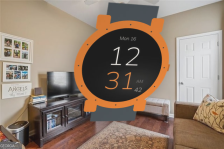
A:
12 h 31 min
